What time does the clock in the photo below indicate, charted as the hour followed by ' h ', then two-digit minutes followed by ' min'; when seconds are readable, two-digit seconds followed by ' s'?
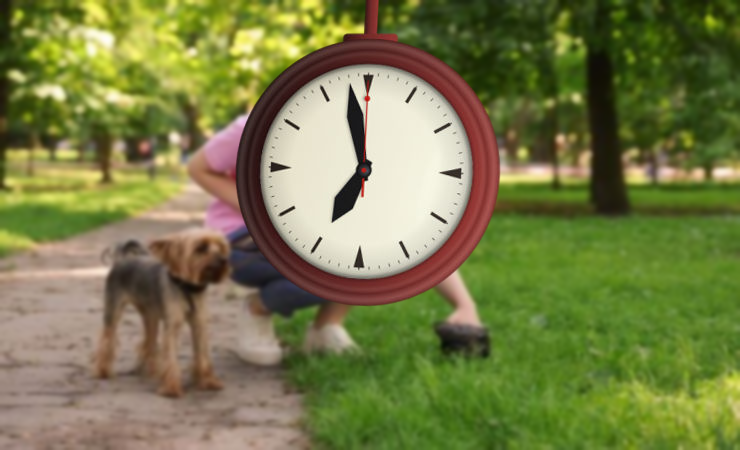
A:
6 h 58 min 00 s
